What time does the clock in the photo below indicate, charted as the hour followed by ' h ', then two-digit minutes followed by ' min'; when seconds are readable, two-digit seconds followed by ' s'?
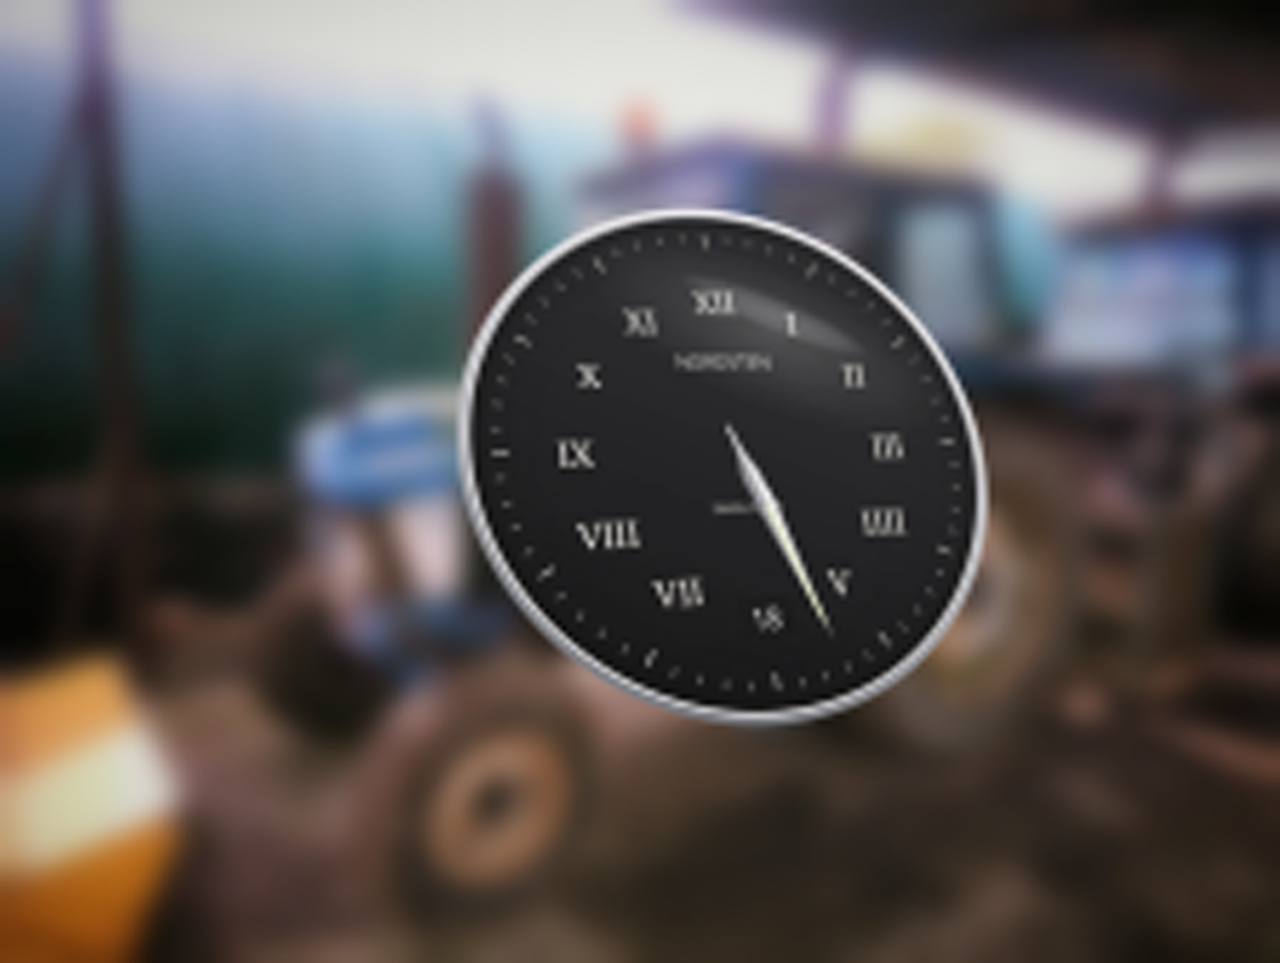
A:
5 h 27 min
